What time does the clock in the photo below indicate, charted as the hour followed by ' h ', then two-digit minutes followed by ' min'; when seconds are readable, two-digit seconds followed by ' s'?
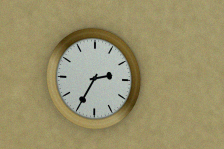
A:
2 h 35 min
